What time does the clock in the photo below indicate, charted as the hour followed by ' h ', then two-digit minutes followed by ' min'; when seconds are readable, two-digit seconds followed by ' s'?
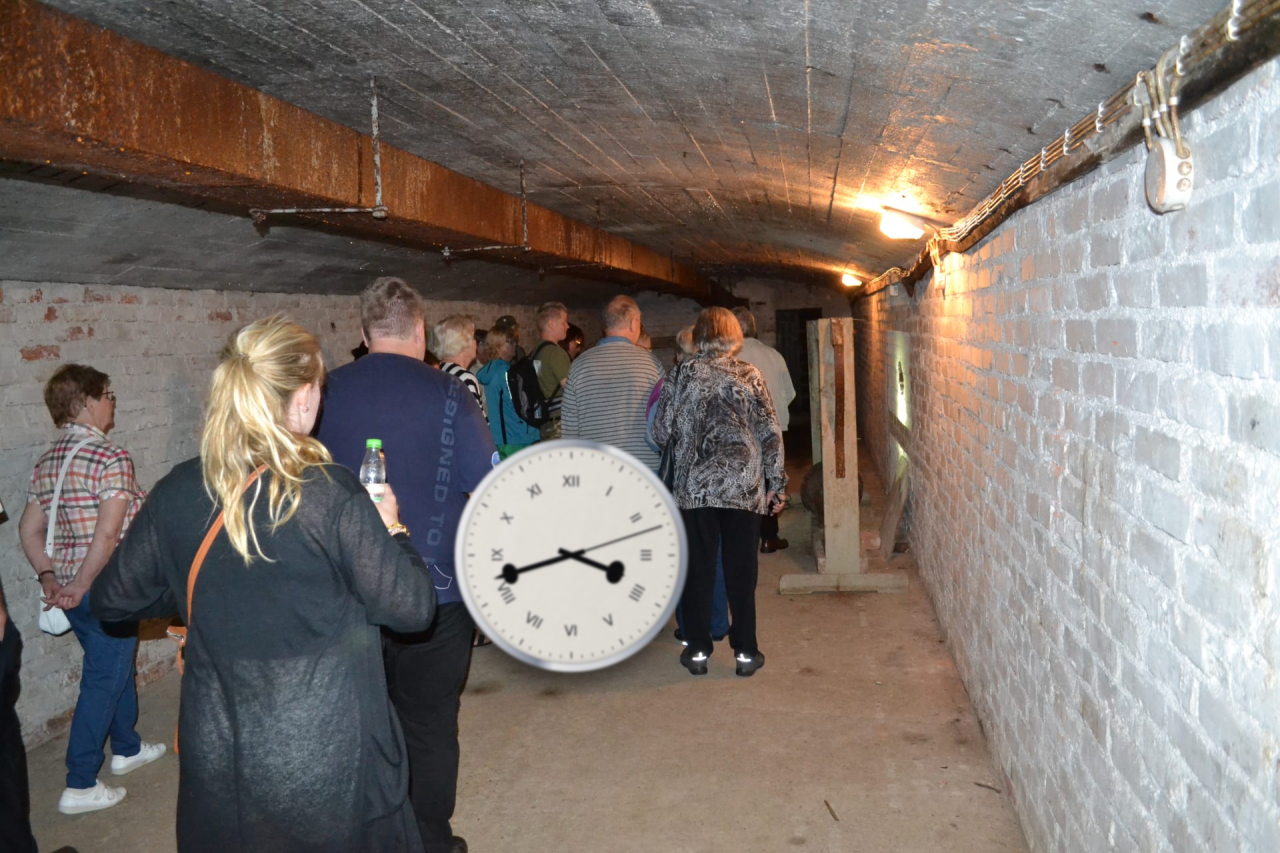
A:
3 h 42 min 12 s
